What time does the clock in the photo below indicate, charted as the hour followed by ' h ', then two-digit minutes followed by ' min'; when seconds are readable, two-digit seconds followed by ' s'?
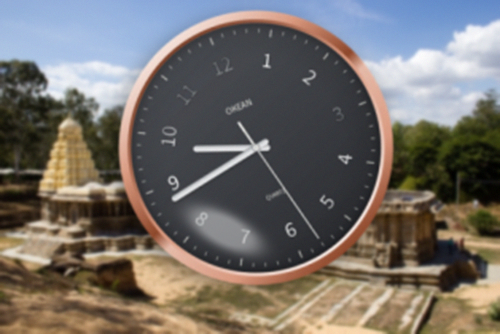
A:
9 h 43 min 28 s
